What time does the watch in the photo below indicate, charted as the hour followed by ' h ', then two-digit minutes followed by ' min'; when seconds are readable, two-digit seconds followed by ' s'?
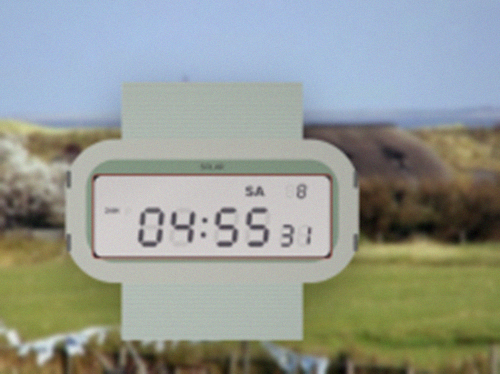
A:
4 h 55 min 31 s
